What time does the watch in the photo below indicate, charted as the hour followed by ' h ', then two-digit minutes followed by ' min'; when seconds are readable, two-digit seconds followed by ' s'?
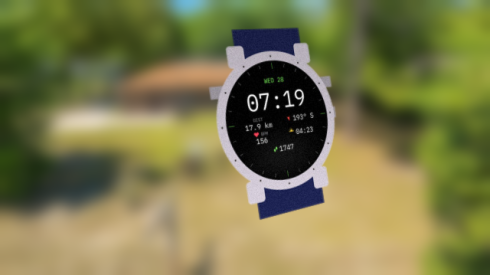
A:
7 h 19 min
